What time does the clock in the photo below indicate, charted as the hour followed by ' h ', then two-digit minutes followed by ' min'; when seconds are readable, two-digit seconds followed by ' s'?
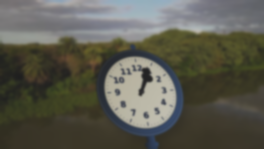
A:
1 h 04 min
